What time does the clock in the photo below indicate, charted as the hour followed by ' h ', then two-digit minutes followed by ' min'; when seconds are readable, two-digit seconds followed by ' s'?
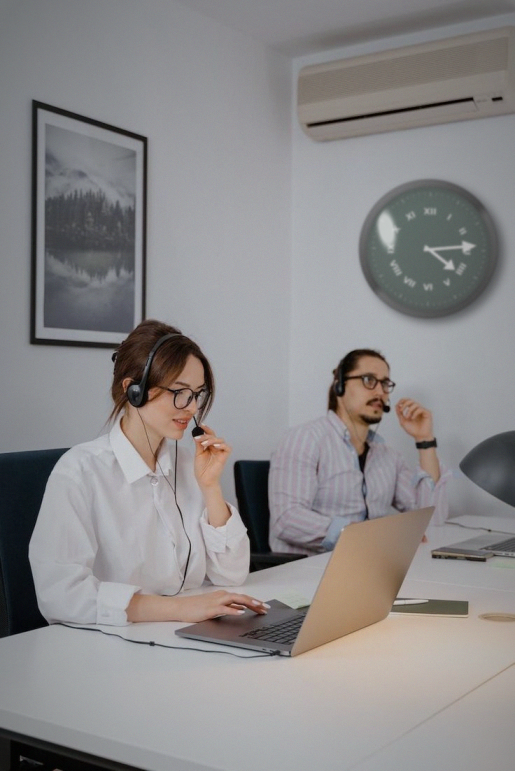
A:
4 h 14 min
